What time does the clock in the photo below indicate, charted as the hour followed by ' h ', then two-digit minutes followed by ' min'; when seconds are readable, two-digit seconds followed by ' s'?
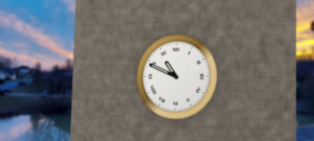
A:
10 h 49 min
